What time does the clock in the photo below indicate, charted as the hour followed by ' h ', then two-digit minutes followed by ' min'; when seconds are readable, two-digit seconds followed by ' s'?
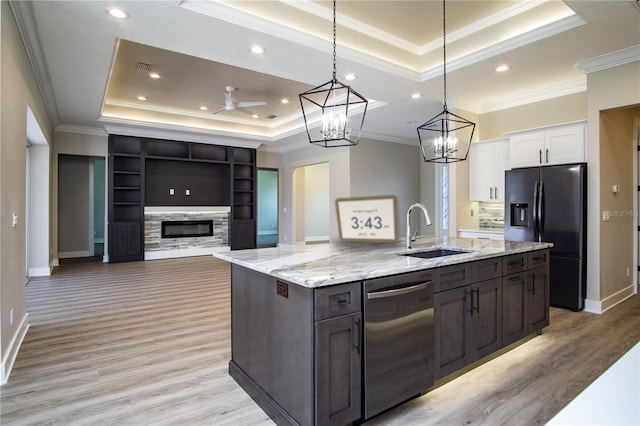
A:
3 h 43 min
